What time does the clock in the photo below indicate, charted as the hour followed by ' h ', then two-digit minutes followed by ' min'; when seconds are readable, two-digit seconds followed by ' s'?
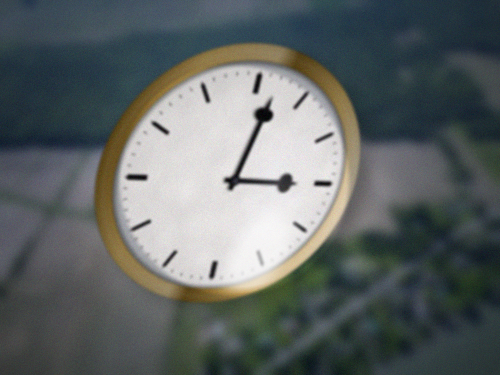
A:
3 h 02 min
